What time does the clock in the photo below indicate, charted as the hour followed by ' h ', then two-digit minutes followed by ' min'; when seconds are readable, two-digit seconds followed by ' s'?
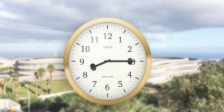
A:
8 h 15 min
